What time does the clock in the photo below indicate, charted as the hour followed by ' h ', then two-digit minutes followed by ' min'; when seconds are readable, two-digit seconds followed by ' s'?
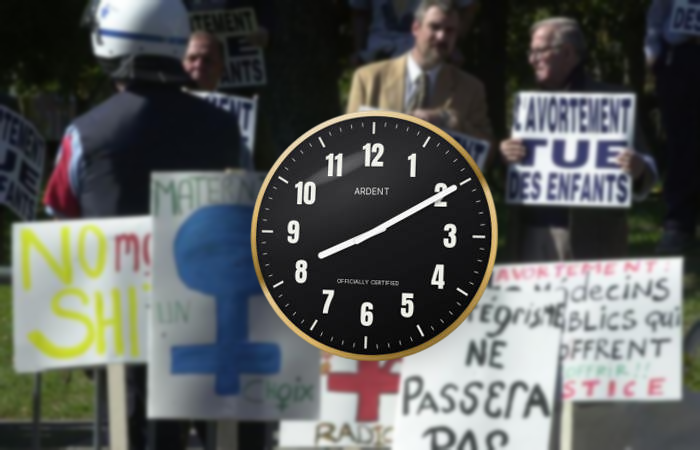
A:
8 h 10 min
